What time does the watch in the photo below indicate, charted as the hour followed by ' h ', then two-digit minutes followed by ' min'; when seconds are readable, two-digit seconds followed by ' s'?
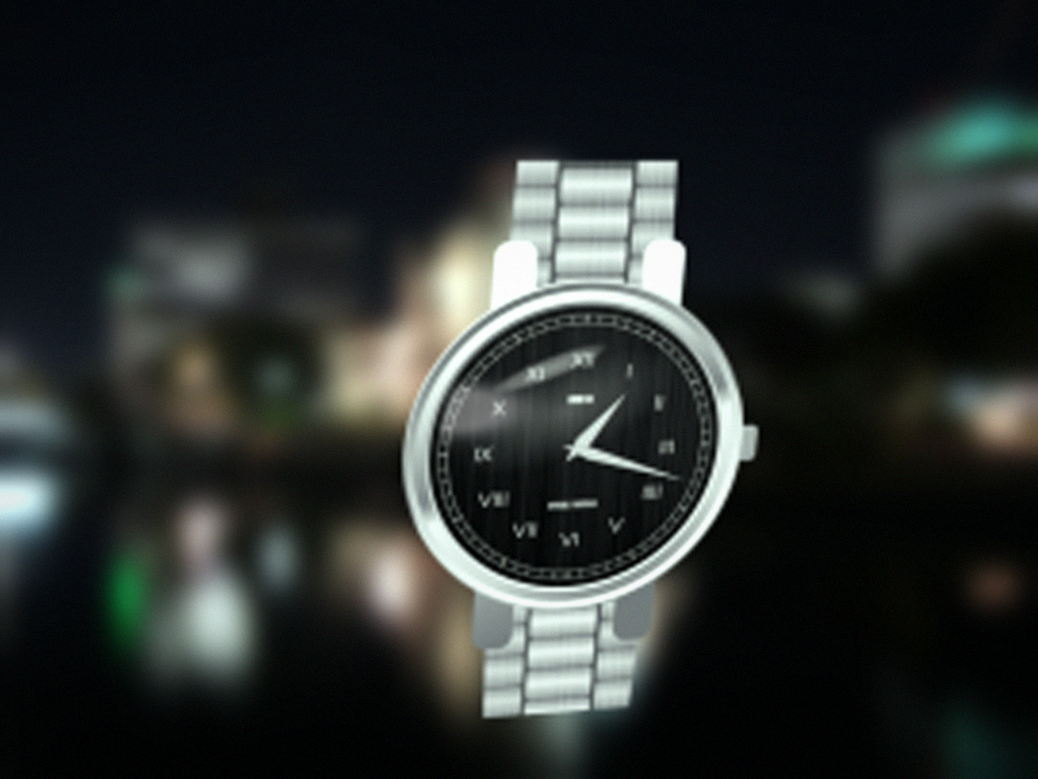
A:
1 h 18 min
